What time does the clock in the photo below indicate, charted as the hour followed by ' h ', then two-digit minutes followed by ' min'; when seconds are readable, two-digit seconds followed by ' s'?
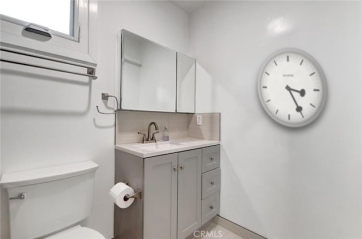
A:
3 h 25 min
